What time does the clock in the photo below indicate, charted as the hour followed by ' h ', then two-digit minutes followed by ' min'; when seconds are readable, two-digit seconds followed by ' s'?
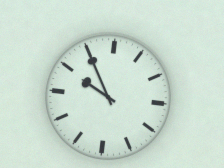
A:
9 h 55 min
